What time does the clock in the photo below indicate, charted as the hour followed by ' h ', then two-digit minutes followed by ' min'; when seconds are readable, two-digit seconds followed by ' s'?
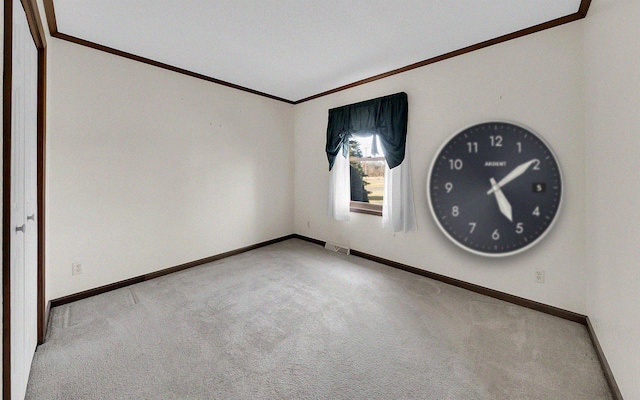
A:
5 h 09 min
